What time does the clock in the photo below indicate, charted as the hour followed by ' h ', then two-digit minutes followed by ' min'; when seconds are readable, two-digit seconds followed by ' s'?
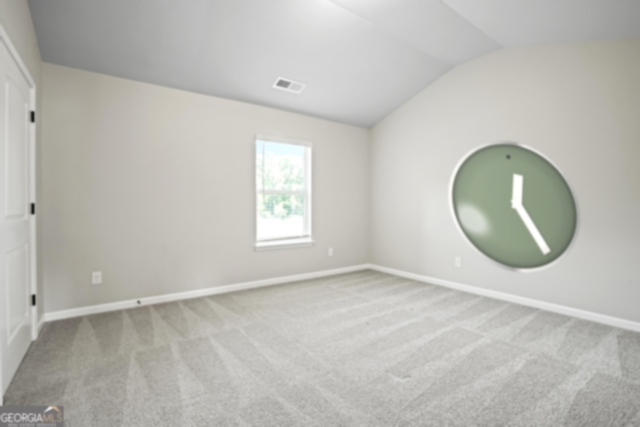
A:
12 h 26 min
